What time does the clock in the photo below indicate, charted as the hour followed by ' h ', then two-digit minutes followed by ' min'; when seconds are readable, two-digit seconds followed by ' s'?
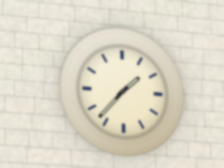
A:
1 h 37 min
